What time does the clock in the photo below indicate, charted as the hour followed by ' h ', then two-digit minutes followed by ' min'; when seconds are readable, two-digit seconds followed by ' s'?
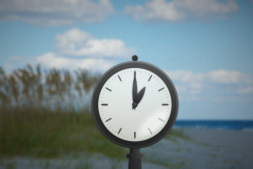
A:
1 h 00 min
